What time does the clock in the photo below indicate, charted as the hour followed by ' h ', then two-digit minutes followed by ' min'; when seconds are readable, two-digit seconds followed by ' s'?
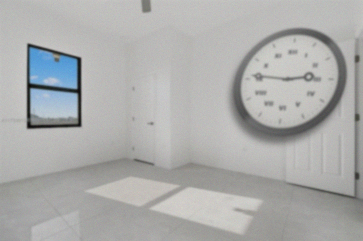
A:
2 h 46 min
